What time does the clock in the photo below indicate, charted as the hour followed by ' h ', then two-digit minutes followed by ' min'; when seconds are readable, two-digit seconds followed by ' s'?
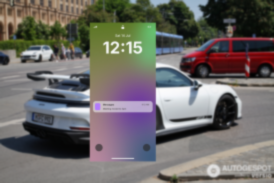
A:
12 h 15 min
